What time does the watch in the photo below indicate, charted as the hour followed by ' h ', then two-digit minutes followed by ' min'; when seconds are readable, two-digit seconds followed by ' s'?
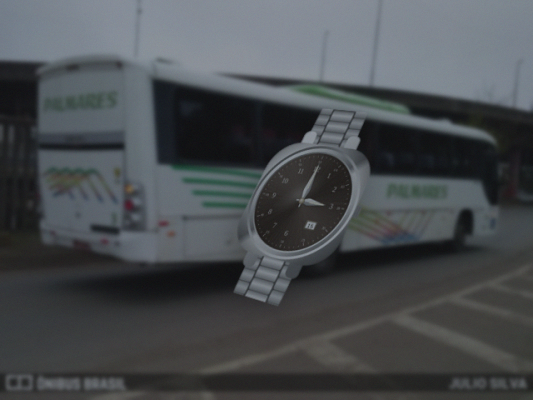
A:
3 h 00 min
